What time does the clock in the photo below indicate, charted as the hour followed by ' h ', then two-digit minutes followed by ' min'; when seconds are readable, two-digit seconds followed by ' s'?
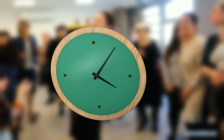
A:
4 h 06 min
